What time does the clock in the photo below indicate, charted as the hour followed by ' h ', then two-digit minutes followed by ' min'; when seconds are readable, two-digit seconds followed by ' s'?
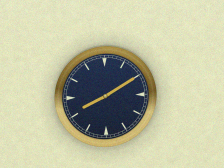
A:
8 h 10 min
